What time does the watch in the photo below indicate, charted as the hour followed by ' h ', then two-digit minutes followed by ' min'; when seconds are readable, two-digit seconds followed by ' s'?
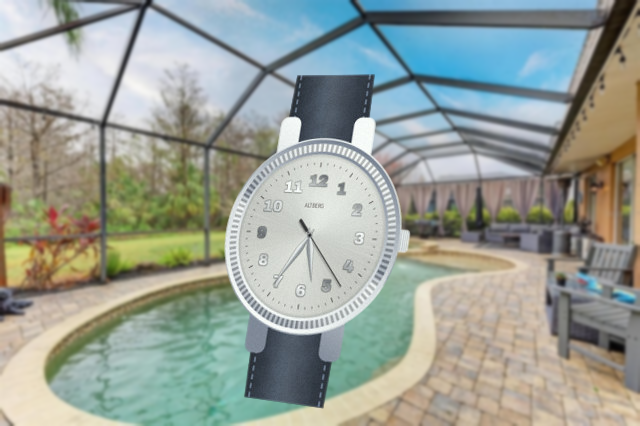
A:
5 h 35 min 23 s
